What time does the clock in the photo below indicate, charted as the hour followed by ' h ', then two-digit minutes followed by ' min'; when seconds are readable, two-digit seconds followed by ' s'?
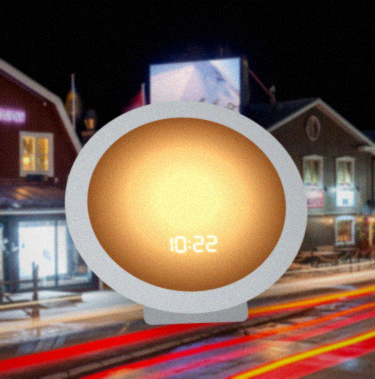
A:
10 h 22 min
